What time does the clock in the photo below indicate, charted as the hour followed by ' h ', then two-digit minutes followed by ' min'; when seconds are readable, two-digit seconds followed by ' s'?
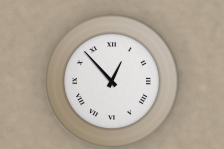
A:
12 h 53 min
